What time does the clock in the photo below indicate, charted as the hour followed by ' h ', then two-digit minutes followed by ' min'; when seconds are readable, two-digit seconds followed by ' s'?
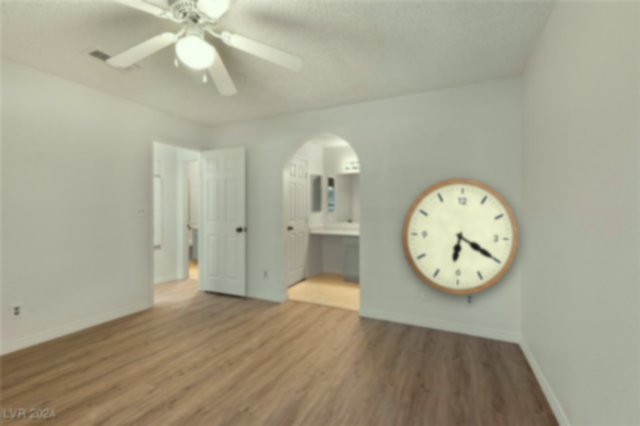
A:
6 h 20 min
